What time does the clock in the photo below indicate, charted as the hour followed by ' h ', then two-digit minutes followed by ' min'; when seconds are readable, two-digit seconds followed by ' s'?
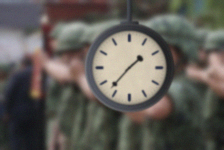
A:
1 h 37 min
